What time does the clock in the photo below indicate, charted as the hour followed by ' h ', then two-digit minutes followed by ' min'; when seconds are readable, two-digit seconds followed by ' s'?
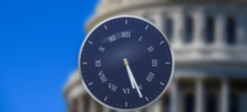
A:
5 h 26 min
